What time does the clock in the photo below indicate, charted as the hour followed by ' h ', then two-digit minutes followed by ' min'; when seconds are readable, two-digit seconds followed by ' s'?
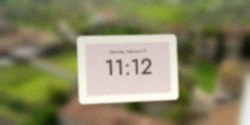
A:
11 h 12 min
